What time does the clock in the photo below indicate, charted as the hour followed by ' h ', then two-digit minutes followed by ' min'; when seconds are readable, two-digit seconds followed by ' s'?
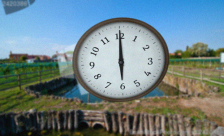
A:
6 h 00 min
